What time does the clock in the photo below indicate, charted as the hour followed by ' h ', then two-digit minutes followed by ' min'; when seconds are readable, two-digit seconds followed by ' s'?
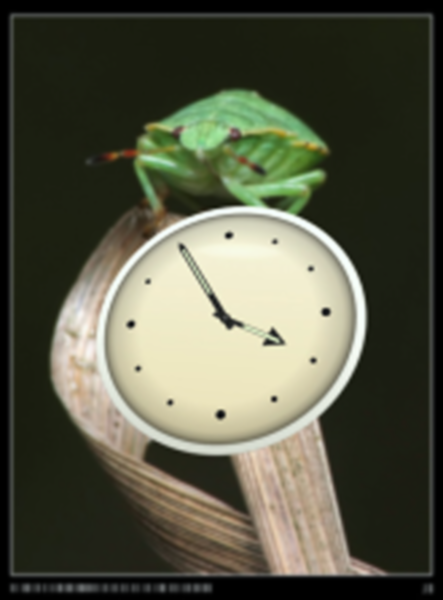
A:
3 h 55 min
